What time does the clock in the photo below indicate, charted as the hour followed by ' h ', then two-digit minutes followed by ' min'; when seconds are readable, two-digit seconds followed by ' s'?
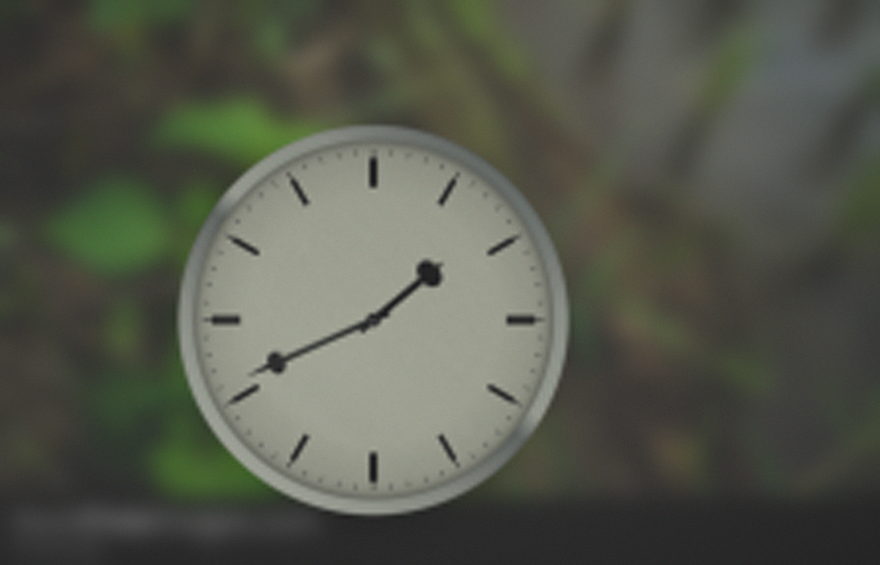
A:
1 h 41 min
